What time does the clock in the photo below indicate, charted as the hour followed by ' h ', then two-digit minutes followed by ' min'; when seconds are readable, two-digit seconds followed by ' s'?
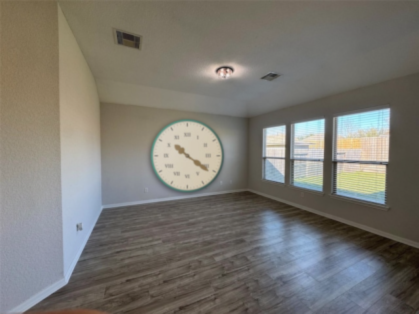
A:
10 h 21 min
